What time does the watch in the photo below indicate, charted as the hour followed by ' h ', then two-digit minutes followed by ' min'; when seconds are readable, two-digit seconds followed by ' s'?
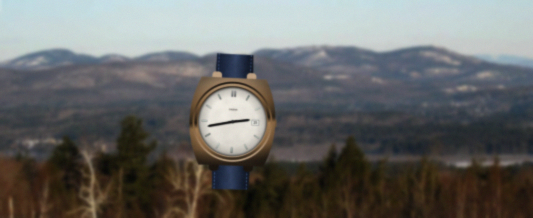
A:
2 h 43 min
